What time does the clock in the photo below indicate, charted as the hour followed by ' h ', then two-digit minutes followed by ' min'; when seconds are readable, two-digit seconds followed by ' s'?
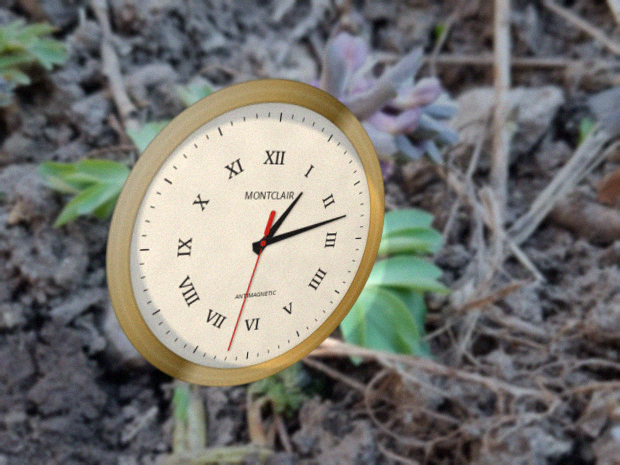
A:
1 h 12 min 32 s
